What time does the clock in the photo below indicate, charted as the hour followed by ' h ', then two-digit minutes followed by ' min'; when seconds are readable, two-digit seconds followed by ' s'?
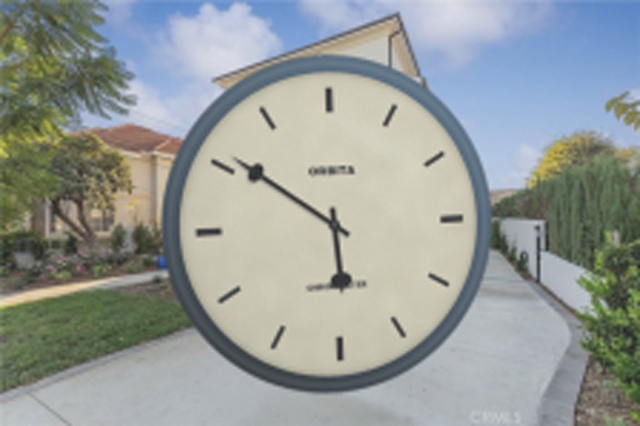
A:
5 h 51 min
